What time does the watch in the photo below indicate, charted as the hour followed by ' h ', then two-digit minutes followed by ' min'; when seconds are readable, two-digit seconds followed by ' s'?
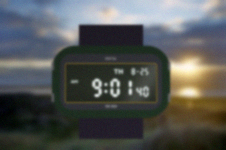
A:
9 h 01 min
